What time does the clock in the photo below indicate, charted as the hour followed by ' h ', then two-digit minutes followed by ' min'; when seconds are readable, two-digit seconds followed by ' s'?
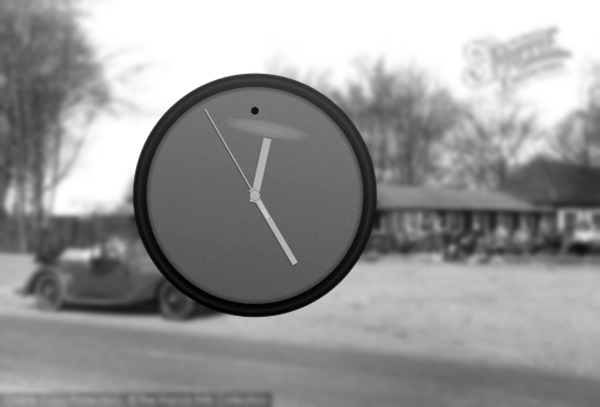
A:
12 h 24 min 55 s
